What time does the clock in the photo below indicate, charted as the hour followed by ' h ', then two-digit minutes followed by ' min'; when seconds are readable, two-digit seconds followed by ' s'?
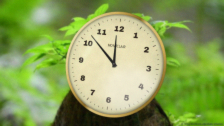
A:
11 h 52 min
